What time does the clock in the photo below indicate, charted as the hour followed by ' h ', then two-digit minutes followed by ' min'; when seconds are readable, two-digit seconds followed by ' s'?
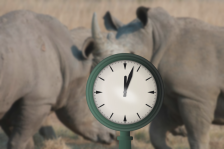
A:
12 h 03 min
